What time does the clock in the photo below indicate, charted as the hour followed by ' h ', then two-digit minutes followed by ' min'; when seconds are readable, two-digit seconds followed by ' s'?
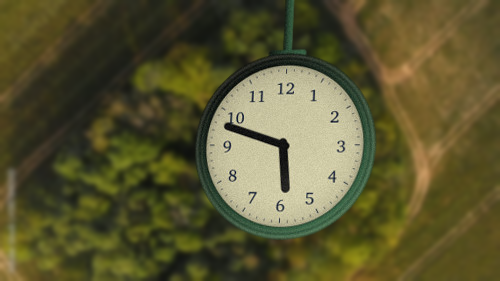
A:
5 h 48 min
